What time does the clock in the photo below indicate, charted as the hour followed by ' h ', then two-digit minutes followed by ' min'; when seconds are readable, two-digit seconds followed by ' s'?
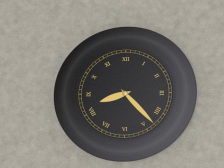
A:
8 h 23 min
